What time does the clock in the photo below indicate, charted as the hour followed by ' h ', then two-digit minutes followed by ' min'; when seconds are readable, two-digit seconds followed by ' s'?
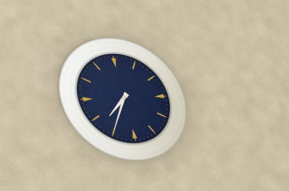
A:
7 h 35 min
